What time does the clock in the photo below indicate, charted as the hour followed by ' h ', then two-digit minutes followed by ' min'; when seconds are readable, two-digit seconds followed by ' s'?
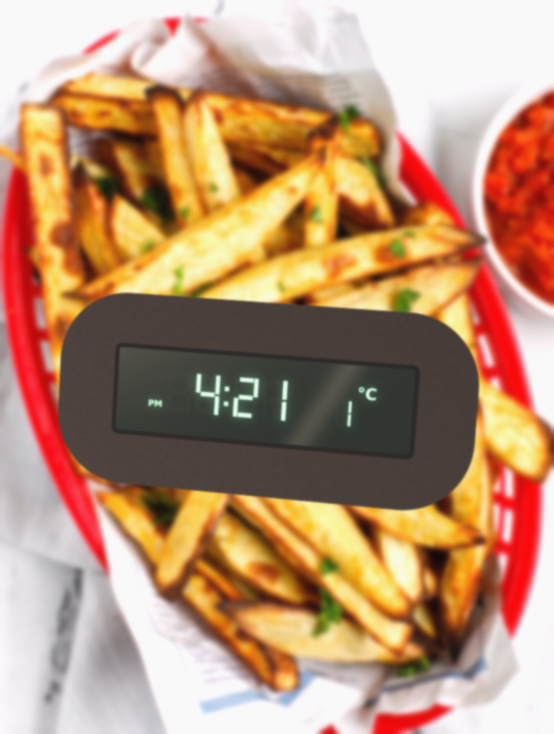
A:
4 h 21 min
